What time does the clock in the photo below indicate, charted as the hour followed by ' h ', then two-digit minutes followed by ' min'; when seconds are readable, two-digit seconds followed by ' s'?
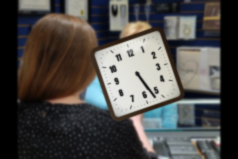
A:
5 h 27 min
